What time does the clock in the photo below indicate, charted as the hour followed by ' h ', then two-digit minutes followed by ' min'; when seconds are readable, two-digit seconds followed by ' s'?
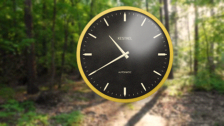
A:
10 h 40 min
